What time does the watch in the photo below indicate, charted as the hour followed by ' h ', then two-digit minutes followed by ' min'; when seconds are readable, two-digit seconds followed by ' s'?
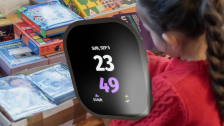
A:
23 h 49 min
